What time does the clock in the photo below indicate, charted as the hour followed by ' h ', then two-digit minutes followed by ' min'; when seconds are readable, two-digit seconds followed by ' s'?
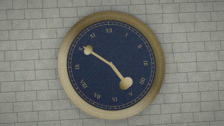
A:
4 h 51 min
